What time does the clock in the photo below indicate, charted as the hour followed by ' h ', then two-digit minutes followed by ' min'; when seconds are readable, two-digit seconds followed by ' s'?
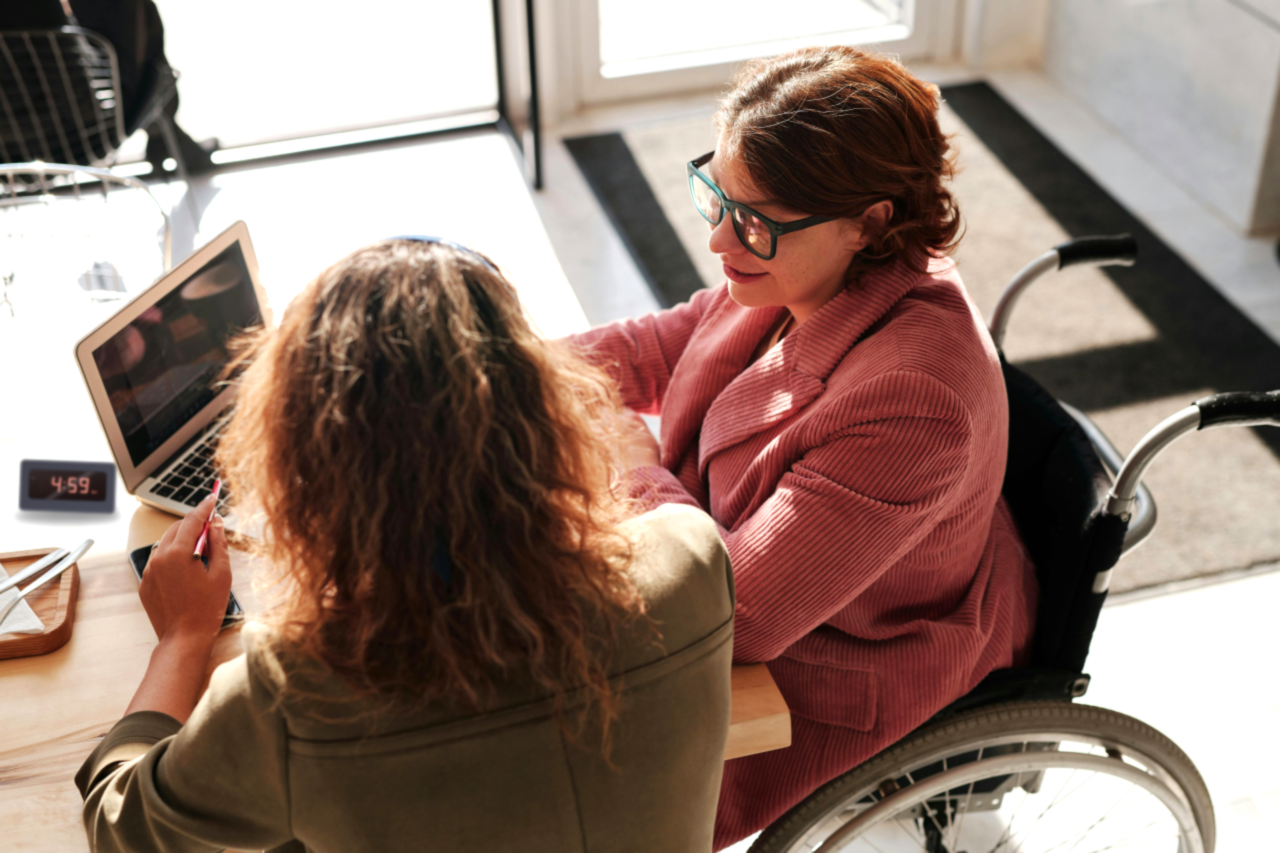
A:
4 h 59 min
